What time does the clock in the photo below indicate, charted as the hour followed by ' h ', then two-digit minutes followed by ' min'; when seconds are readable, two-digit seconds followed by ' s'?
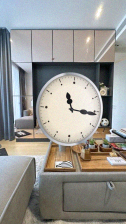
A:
11 h 16 min
